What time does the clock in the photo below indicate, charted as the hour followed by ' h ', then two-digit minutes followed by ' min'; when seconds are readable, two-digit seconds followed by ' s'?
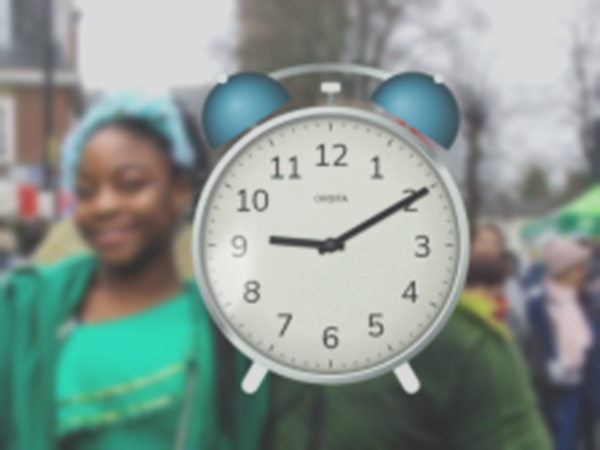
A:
9 h 10 min
